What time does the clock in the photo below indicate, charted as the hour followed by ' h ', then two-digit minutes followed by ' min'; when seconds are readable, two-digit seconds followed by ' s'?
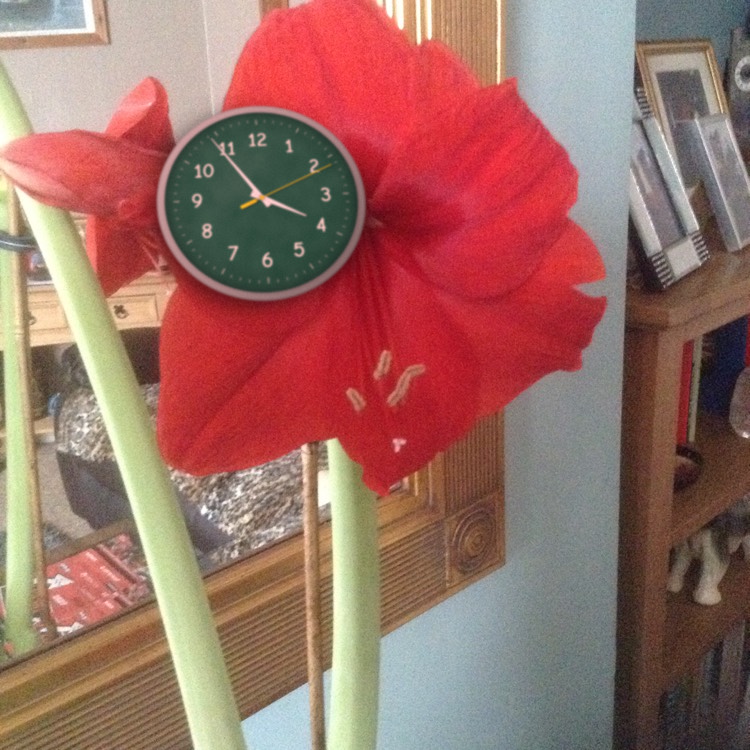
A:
3 h 54 min 11 s
